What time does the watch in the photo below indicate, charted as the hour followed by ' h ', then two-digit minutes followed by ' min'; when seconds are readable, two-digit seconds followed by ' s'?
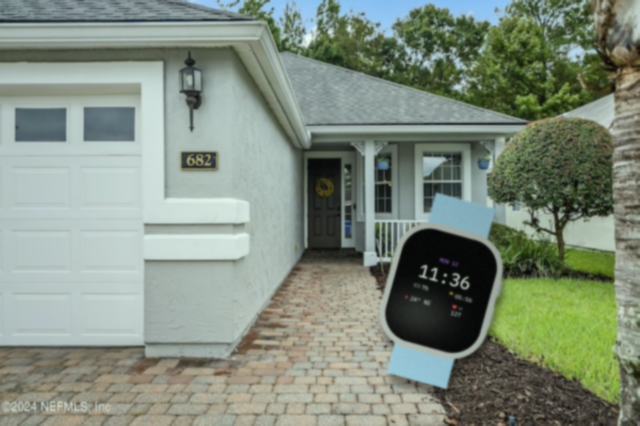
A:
11 h 36 min
